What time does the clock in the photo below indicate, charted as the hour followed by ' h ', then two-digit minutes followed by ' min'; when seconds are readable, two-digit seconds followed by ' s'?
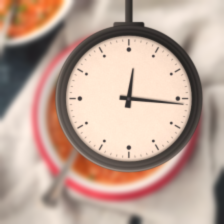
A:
12 h 16 min
